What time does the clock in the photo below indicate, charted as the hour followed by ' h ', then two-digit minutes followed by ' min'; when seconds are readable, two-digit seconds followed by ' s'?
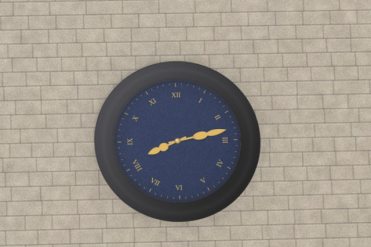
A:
8 h 13 min
